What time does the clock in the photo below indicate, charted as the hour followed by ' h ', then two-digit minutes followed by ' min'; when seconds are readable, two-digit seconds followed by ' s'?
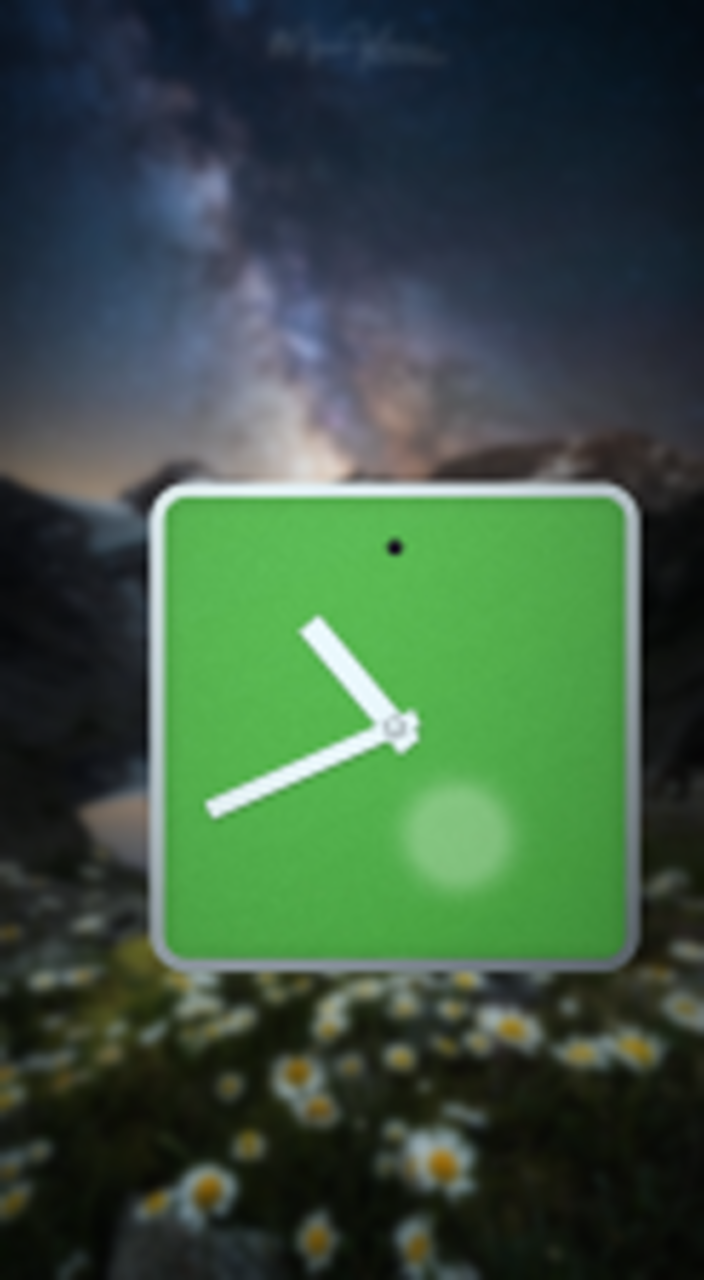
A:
10 h 41 min
